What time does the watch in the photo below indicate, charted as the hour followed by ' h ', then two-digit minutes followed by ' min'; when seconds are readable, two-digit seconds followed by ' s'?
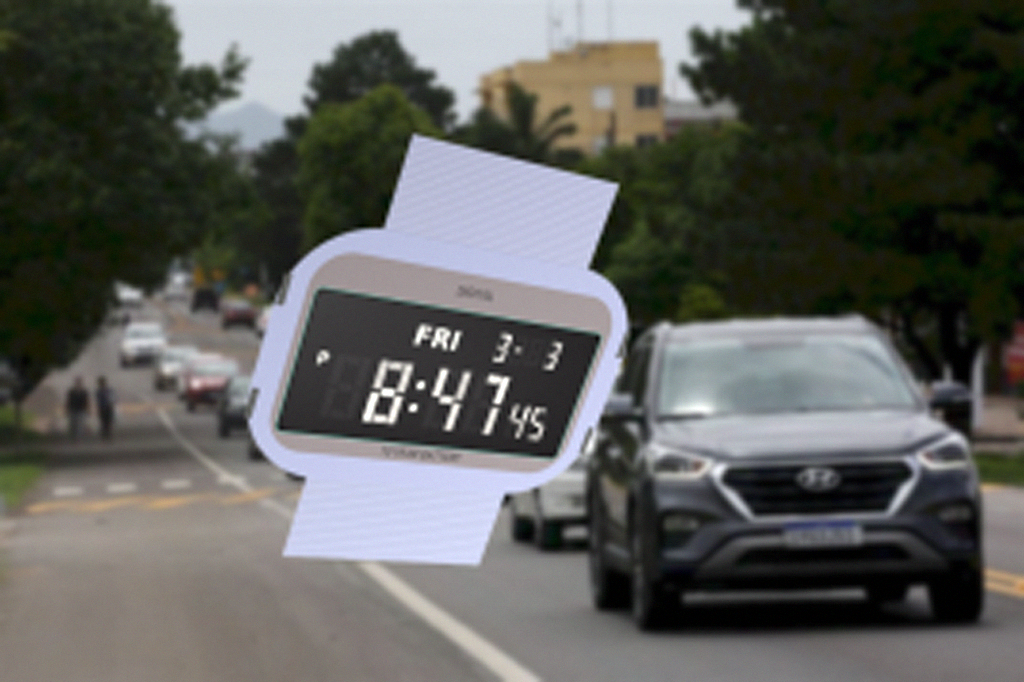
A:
8 h 47 min 45 s
